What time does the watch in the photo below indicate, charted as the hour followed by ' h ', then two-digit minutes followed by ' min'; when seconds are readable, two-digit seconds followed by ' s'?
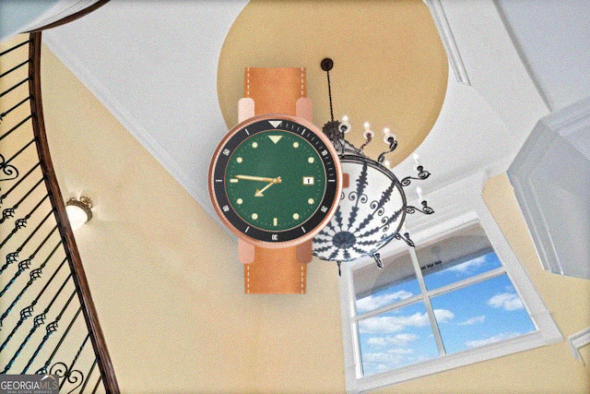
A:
7 h 46 min
